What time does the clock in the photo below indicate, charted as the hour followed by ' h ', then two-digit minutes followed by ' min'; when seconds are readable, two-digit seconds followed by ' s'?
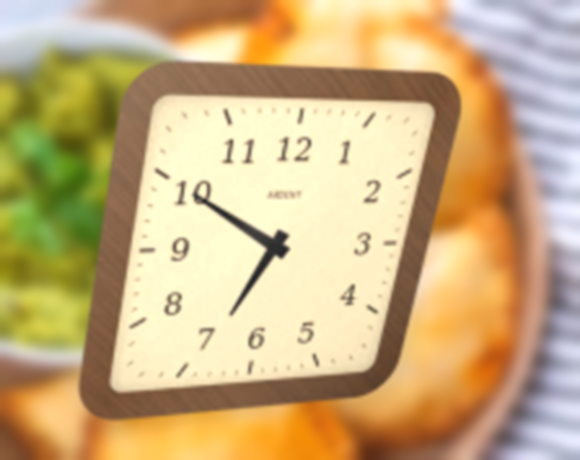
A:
6 h 50 min
